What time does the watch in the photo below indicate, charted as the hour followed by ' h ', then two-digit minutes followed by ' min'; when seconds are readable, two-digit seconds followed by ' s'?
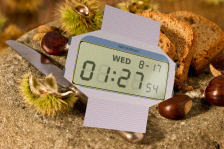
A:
1 h 27 min 54 s
